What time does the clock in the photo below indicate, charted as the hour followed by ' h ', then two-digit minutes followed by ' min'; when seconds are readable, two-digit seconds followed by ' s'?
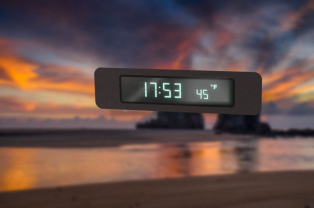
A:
17 h 53 min
